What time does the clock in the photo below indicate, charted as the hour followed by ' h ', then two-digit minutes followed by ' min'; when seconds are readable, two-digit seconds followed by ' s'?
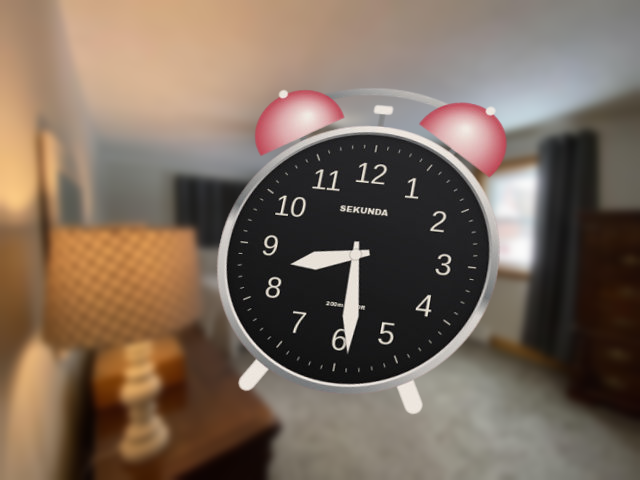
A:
8 h 29 min
